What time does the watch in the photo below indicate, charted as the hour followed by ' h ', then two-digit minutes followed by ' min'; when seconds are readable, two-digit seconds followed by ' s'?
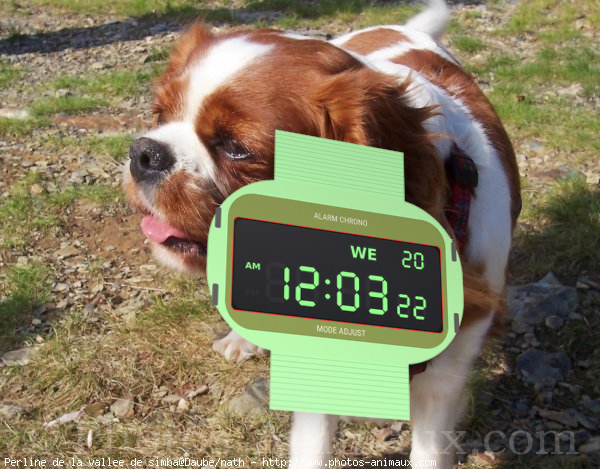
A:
12 h 03 min 22 s
